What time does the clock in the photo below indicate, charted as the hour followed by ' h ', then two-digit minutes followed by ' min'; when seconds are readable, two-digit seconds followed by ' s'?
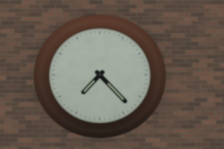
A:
7 h 23 min
